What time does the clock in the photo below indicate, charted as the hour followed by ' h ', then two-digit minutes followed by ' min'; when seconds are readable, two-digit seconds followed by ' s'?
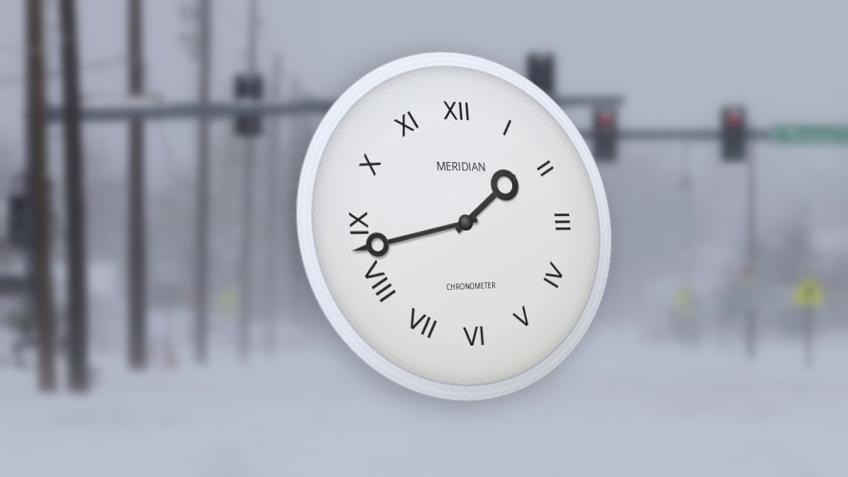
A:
1 h 43 min
